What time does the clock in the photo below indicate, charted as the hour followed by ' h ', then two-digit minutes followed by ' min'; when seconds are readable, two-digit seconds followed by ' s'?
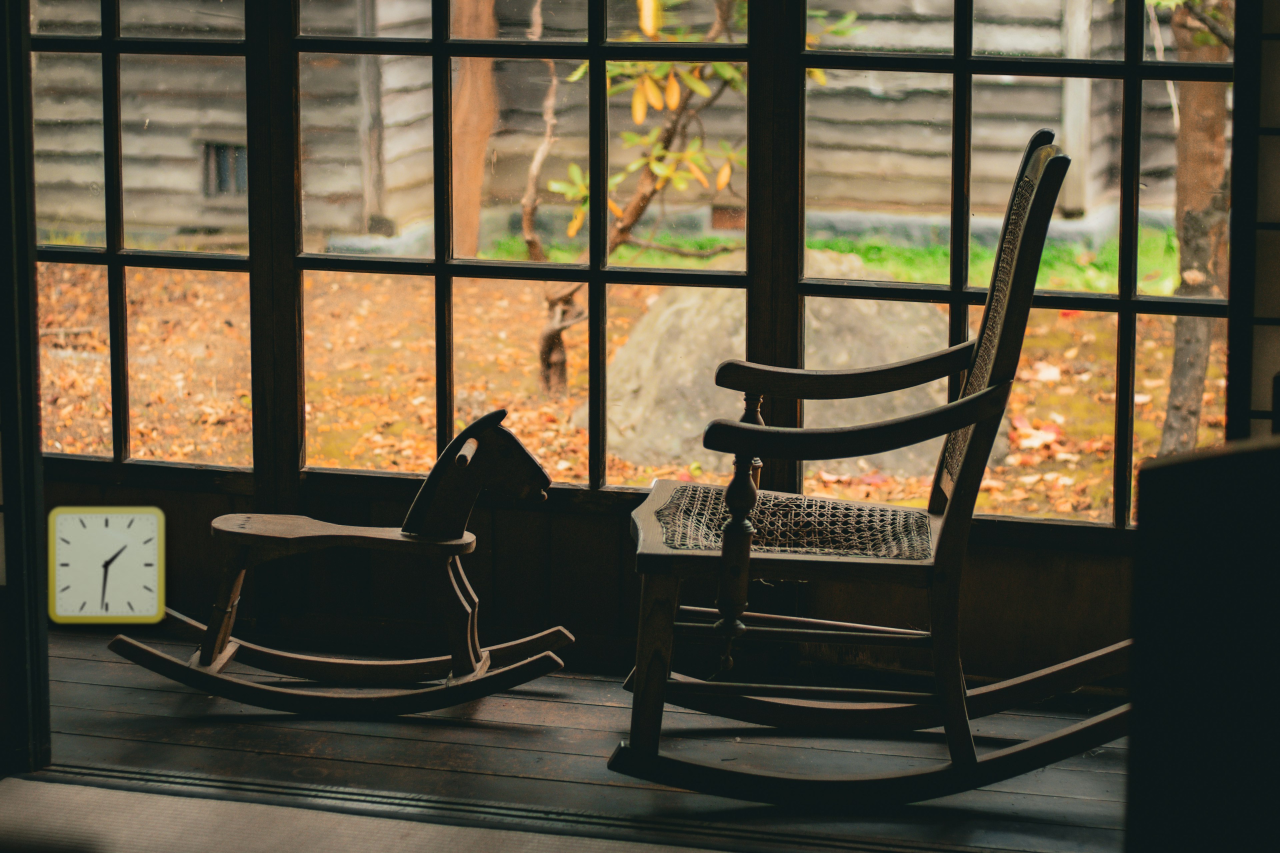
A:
1 h 31 min
